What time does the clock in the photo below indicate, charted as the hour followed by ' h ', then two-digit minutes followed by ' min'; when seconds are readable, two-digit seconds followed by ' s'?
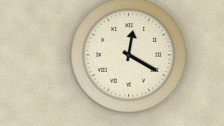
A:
12 h 20 min
